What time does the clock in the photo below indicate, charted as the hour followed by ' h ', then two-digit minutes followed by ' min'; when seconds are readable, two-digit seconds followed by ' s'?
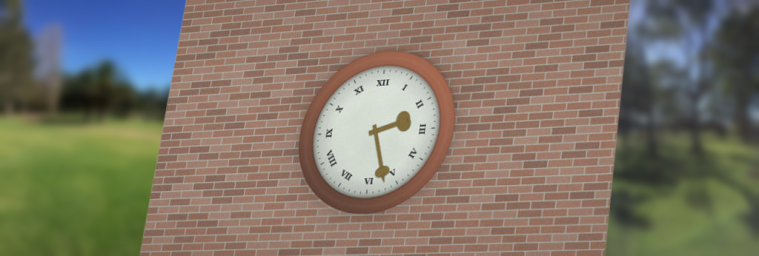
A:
2 h 27 min
